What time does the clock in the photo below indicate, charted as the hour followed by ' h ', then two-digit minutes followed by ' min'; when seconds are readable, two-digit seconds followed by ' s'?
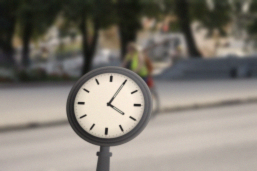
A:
4 h 05 min
